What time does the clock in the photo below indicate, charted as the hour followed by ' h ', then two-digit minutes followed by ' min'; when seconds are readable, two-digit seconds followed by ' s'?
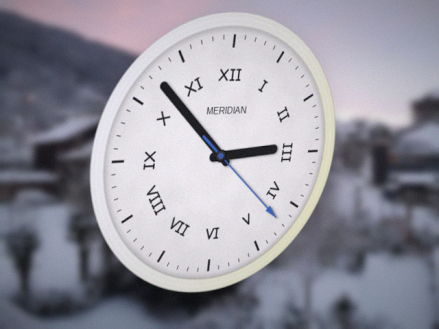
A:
2 h 52 min 22 s
